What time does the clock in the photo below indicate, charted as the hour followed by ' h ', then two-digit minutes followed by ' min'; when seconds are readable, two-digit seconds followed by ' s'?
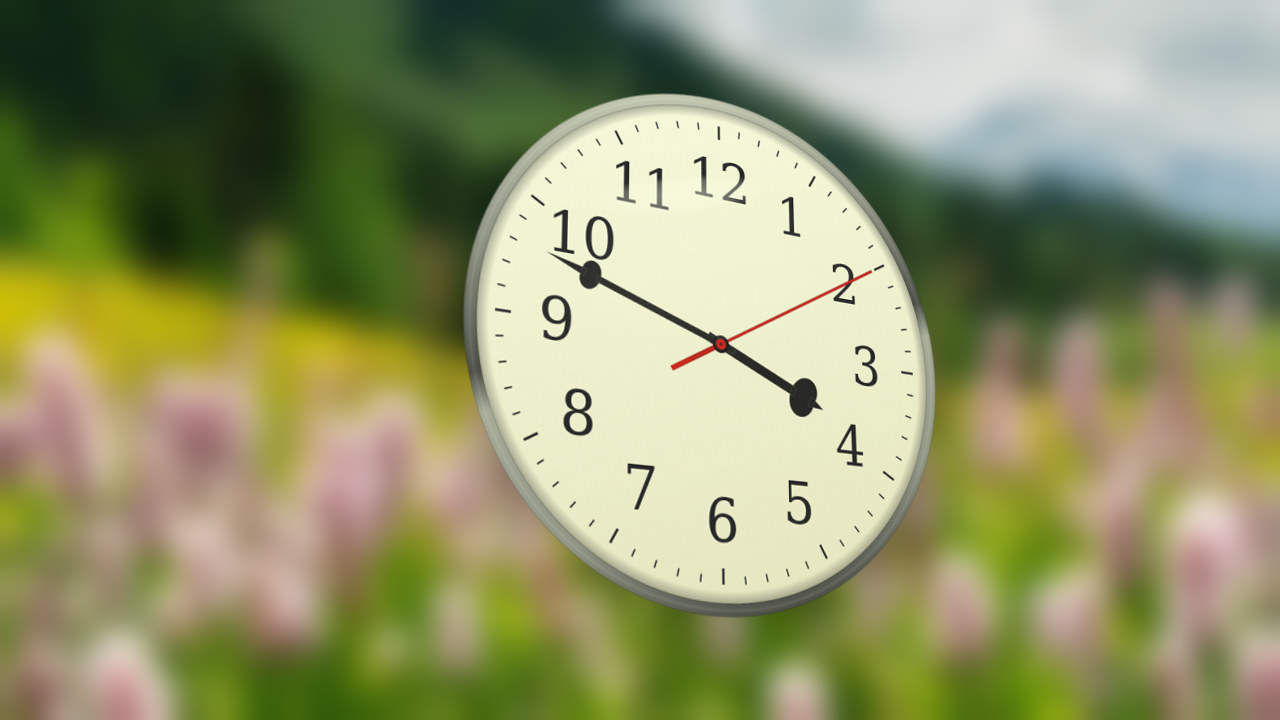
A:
3 h 48 min 10 s
